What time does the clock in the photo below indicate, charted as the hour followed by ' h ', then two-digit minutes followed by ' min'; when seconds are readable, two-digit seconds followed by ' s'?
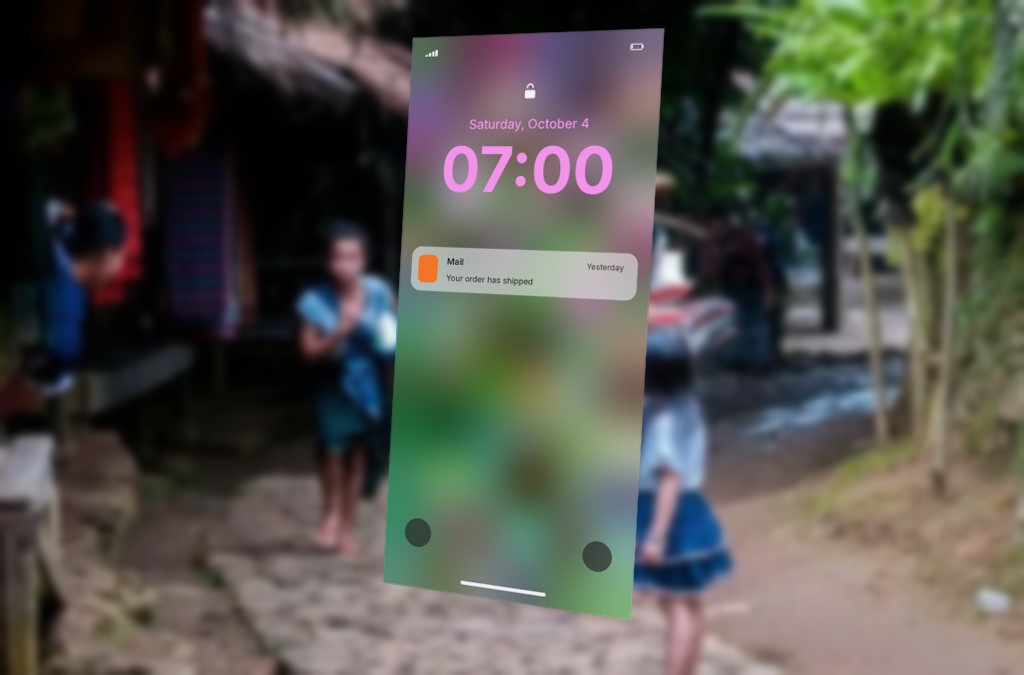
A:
7 h 00 min
